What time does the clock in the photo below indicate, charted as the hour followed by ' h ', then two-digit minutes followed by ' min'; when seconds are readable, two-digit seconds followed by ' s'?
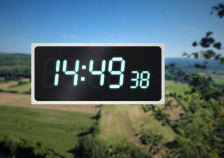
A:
14 h 49 min 38 s
